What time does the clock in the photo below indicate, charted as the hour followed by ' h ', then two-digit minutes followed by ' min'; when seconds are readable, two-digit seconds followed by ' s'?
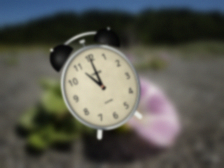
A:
11 h 00 min
